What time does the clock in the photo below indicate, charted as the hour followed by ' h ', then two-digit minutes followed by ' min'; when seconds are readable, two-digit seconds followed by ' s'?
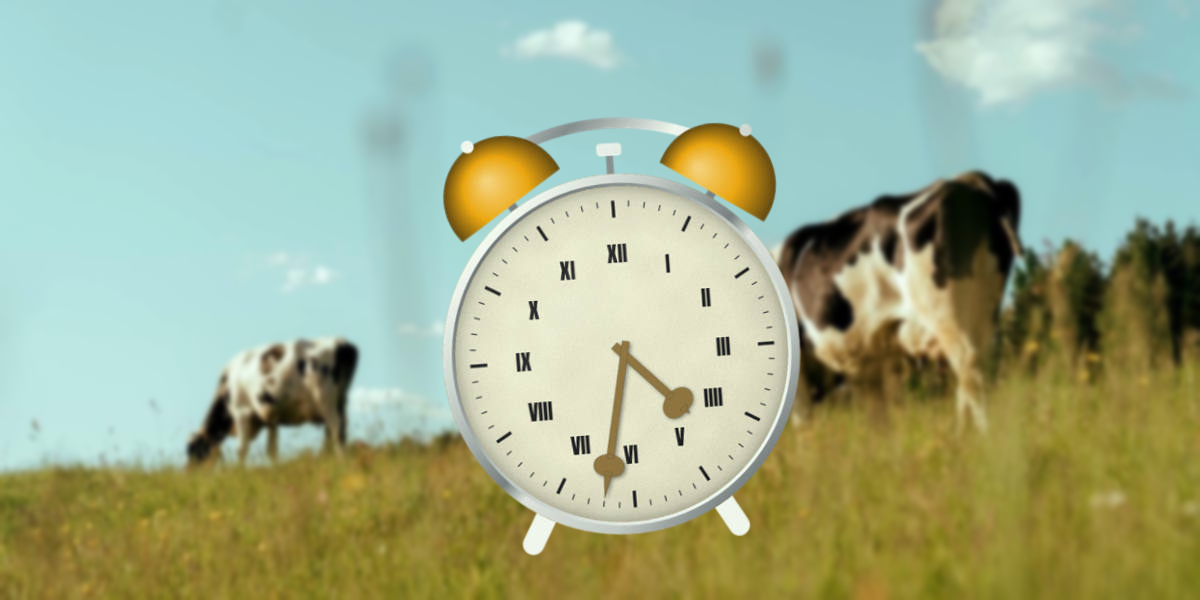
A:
4 h 32 min
